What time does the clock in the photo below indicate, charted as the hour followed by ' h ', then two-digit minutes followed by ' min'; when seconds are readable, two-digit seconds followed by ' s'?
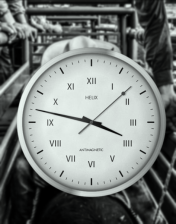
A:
3 h 47 min 08 s
